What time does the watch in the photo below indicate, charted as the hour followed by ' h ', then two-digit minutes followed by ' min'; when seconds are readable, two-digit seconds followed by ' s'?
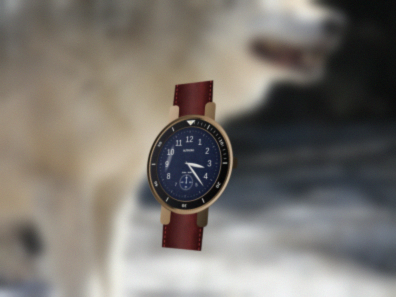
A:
3 h 23 min
